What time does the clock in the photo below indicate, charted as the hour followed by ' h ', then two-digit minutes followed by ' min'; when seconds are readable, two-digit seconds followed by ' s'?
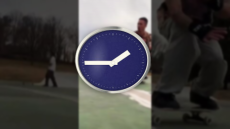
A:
1 h 45 min
